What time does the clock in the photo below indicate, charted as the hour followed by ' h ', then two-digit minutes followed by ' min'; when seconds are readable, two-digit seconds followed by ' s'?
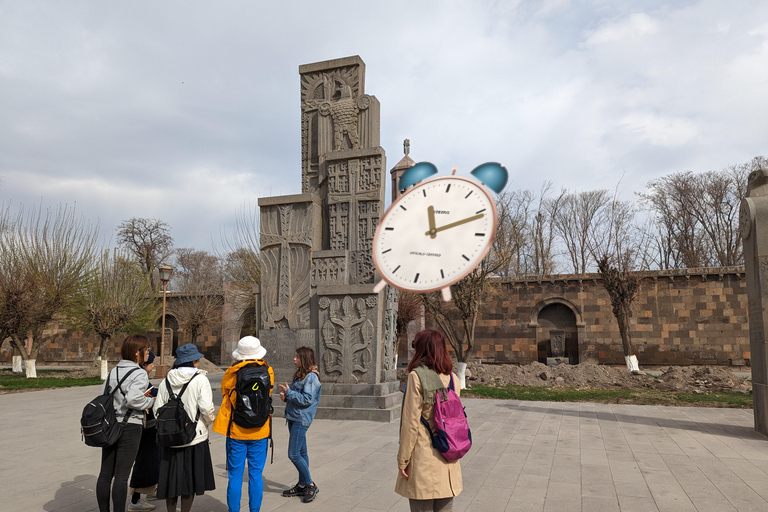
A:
11 h 11 min
